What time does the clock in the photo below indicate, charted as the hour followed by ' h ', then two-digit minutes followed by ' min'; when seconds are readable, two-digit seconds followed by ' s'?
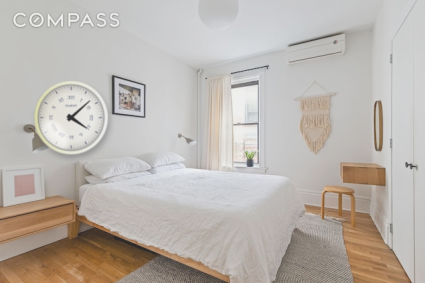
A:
4 h 08 min
